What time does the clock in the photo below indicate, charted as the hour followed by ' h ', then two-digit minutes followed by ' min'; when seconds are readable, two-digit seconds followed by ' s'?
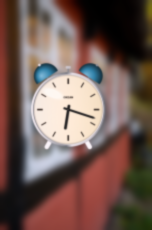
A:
6 h 18 min
